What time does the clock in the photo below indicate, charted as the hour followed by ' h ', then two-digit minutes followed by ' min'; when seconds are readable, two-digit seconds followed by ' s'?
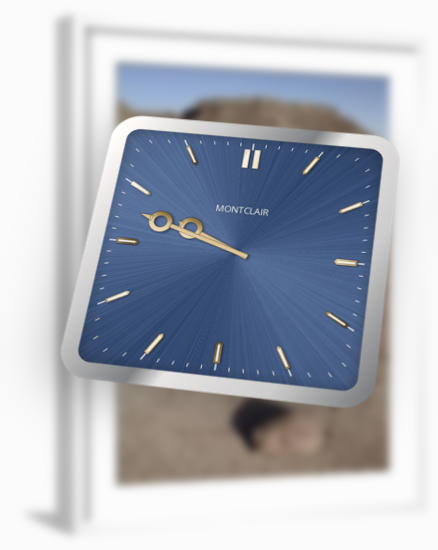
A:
9 h 48 min
